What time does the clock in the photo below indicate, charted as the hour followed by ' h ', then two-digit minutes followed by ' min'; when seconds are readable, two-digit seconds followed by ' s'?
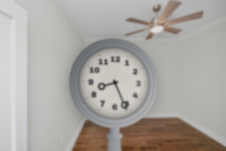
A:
8 h 26 min
